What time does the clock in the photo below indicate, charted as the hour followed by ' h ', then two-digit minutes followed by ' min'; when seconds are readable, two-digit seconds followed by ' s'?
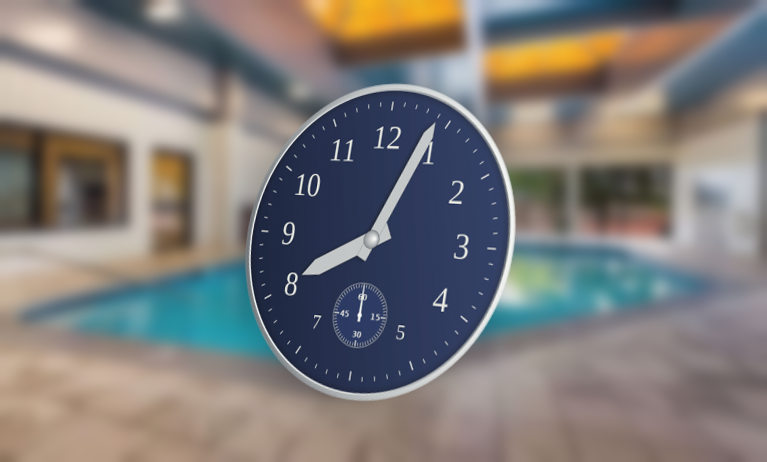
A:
8 h 04 min
